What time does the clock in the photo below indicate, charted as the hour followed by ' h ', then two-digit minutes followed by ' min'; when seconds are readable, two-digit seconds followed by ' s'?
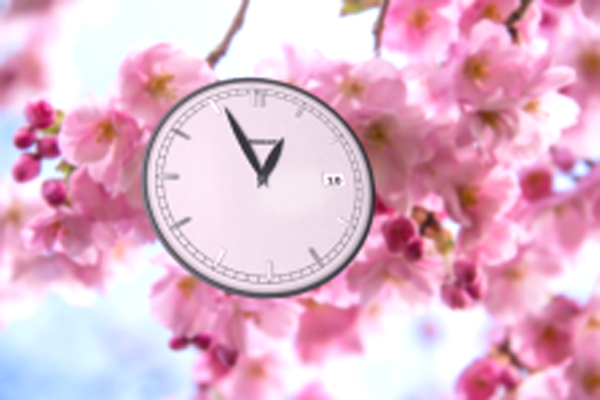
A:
12 h 56 min
